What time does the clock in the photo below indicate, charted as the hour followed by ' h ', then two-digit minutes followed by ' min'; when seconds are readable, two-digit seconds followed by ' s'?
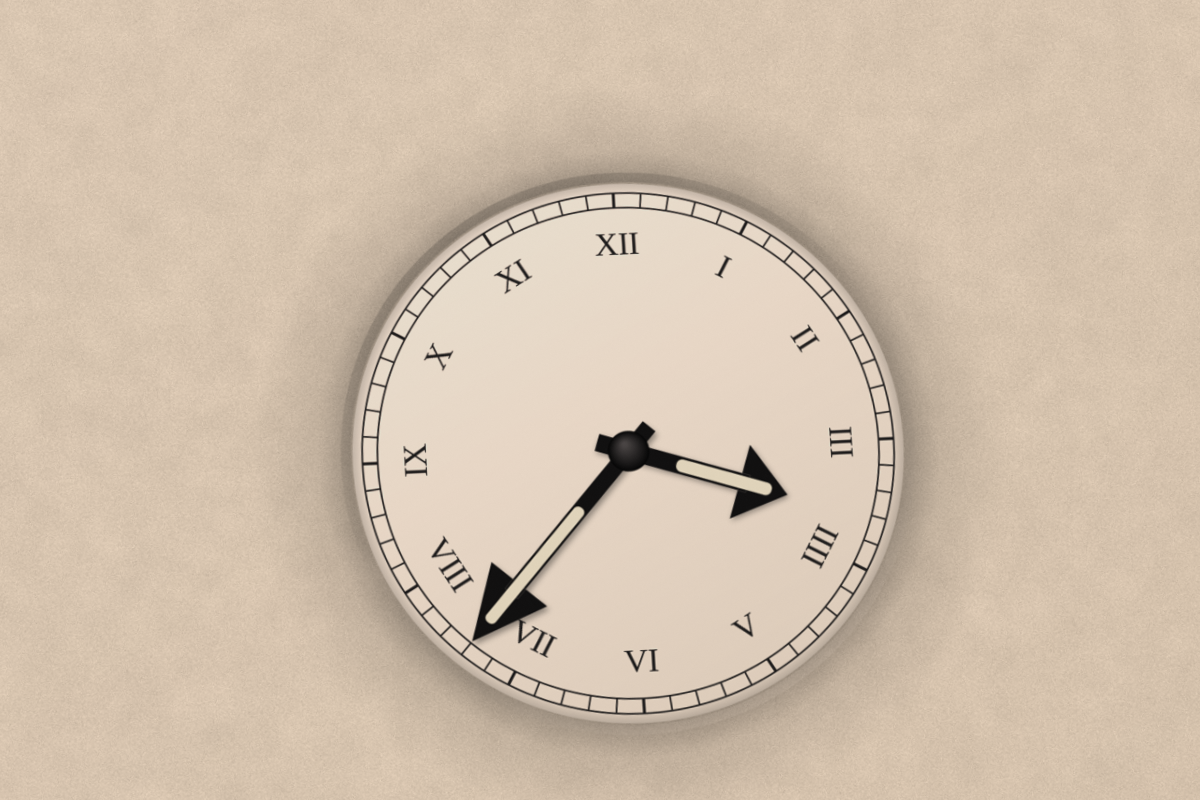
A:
3 h 37 min
